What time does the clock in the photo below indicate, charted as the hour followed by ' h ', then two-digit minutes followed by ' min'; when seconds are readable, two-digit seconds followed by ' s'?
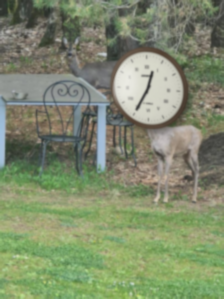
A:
12 h 35 min
